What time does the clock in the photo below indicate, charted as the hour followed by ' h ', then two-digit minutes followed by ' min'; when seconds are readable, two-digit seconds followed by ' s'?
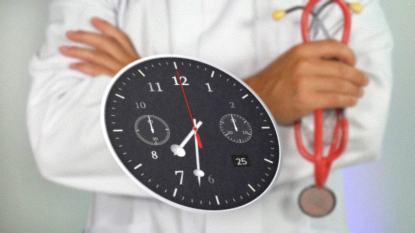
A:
7 h 32 min
